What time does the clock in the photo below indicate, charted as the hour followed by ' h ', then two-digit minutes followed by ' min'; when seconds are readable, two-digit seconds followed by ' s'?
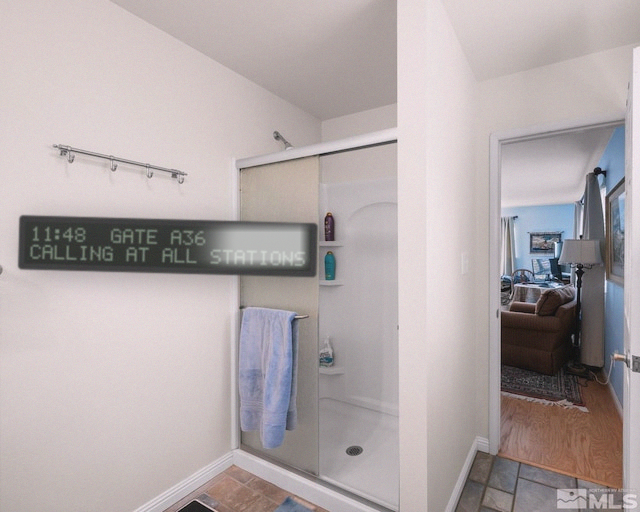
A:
11 h 48 min
